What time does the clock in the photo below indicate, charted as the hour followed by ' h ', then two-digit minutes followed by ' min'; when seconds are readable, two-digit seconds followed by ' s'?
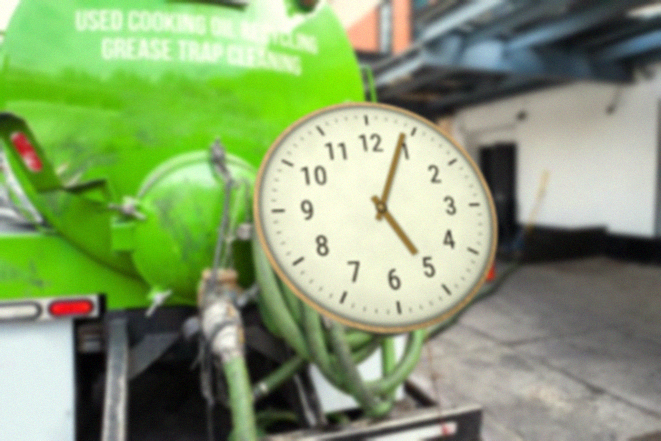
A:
5 h 04 min
